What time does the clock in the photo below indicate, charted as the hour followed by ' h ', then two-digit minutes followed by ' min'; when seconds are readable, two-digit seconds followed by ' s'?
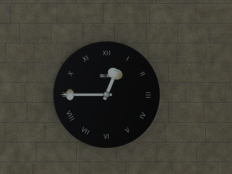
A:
12 h 45 min
